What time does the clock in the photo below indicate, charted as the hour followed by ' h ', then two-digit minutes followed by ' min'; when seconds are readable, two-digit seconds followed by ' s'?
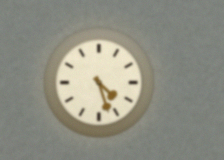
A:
4 h 27 min
